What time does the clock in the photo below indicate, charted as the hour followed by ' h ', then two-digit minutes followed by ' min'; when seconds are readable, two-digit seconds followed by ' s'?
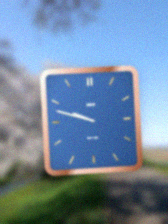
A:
9 h 48 min
